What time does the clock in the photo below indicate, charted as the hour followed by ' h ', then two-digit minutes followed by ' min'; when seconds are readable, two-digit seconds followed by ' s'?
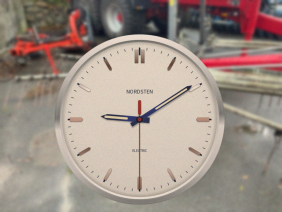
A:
9 h 09 min 30 s
